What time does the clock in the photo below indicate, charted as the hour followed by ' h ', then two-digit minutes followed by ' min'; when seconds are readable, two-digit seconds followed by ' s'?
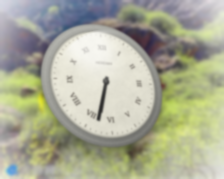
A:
6 h 33 min
